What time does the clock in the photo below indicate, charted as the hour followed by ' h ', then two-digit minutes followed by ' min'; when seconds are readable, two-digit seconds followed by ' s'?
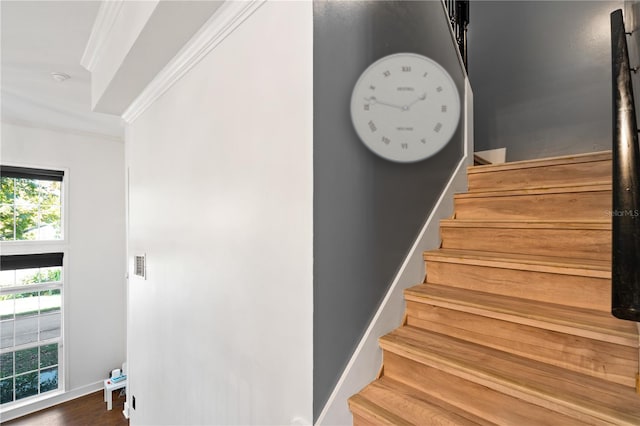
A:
1 h 47 min
